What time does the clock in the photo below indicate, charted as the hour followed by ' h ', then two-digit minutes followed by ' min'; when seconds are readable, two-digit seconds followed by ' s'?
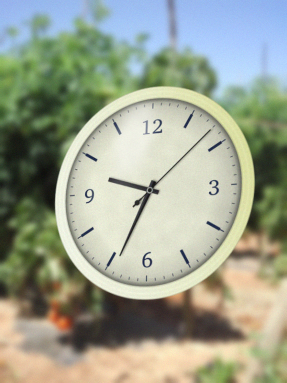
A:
9 h 34 min 08 s
